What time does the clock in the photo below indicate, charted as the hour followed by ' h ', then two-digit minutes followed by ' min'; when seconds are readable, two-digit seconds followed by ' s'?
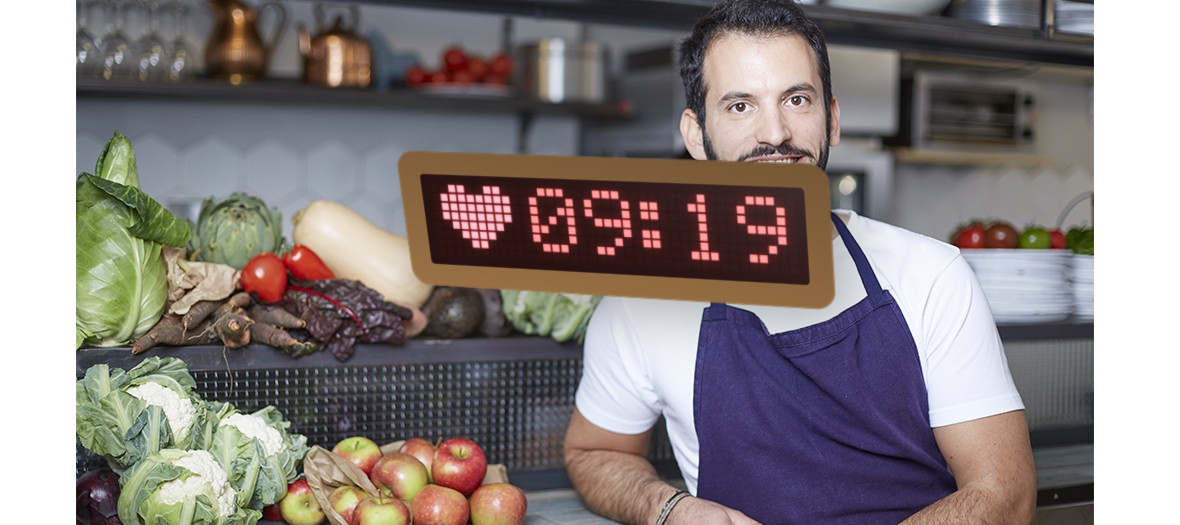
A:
9 h 19 min
